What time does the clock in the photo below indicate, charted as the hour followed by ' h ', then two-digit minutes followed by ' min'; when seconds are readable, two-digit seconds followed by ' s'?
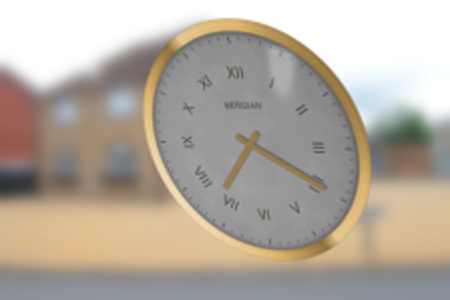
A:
7 h 20 min
